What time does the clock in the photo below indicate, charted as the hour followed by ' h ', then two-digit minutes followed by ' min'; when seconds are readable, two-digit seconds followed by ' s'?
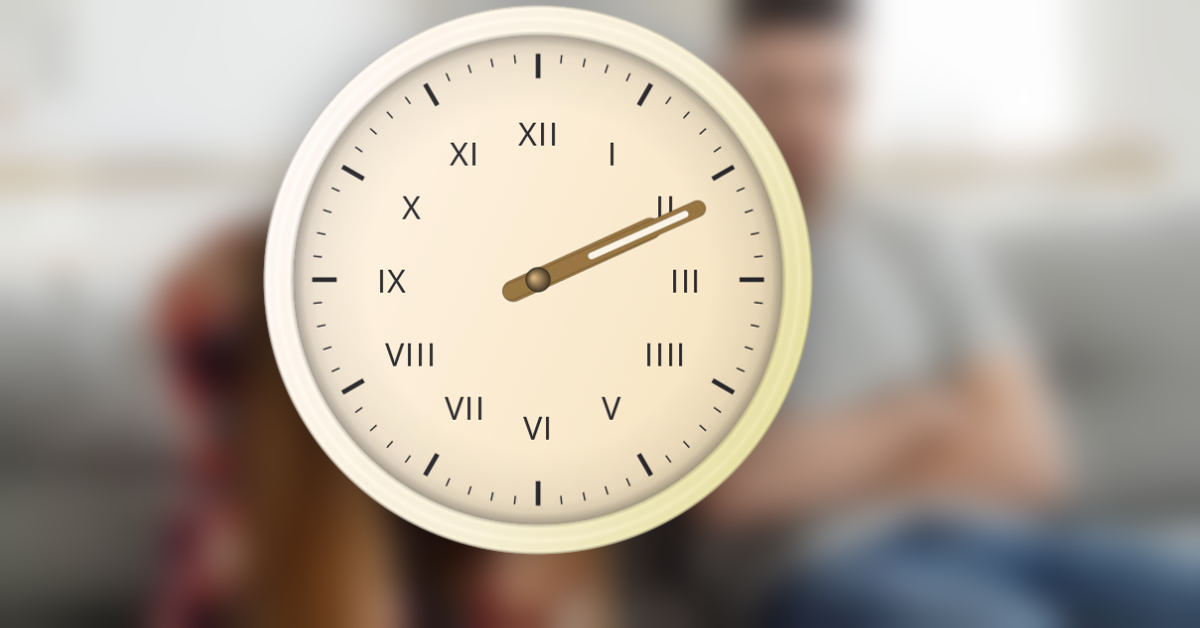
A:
2 h 11 min
